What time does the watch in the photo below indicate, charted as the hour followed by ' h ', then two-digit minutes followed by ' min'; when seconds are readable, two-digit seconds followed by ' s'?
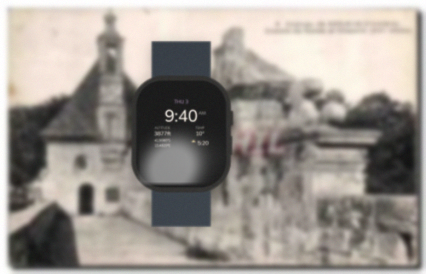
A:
9 h 40 min
